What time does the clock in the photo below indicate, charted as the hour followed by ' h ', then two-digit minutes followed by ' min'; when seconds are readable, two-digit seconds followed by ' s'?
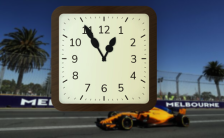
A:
12 h 55 min
